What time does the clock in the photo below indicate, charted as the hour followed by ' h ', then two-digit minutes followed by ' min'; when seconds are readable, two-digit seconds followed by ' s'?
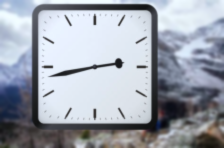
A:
2 h 43 min
